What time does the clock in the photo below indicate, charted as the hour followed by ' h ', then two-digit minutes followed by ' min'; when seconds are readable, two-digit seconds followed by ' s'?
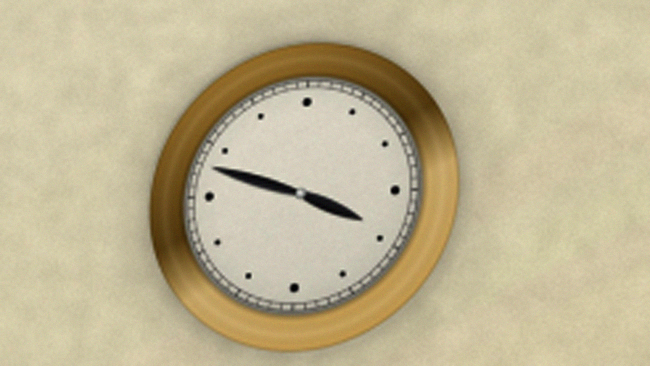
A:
3 h 48 min
